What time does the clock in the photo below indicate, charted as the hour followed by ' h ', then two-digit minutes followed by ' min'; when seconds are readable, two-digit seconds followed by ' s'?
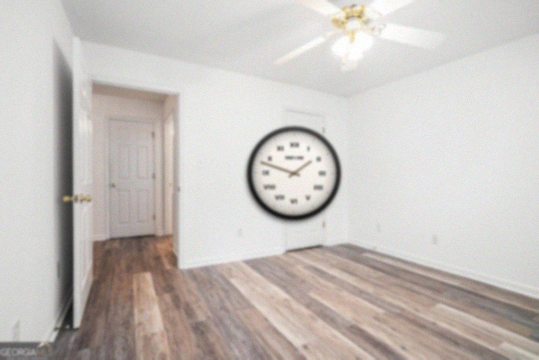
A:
1 h 48 min
